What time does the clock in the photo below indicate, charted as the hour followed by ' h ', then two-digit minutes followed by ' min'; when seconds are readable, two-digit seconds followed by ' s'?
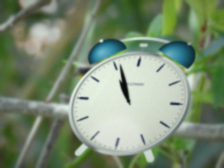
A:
10 h 56 min
